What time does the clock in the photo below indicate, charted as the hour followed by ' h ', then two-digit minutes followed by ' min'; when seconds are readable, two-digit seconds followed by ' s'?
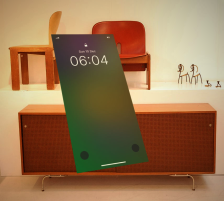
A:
6 h 04 min
